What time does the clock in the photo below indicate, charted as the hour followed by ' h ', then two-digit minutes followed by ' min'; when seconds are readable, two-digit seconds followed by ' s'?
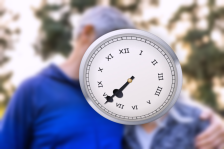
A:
7 h 39 min
